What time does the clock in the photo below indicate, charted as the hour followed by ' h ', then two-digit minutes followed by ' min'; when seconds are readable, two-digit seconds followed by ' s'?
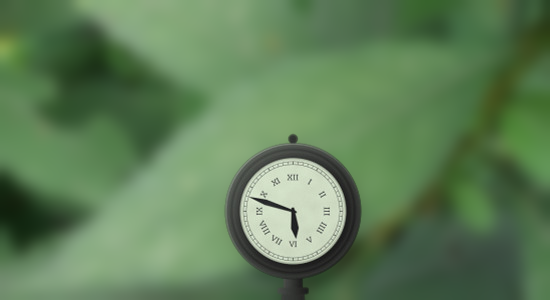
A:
5 h 48 min
